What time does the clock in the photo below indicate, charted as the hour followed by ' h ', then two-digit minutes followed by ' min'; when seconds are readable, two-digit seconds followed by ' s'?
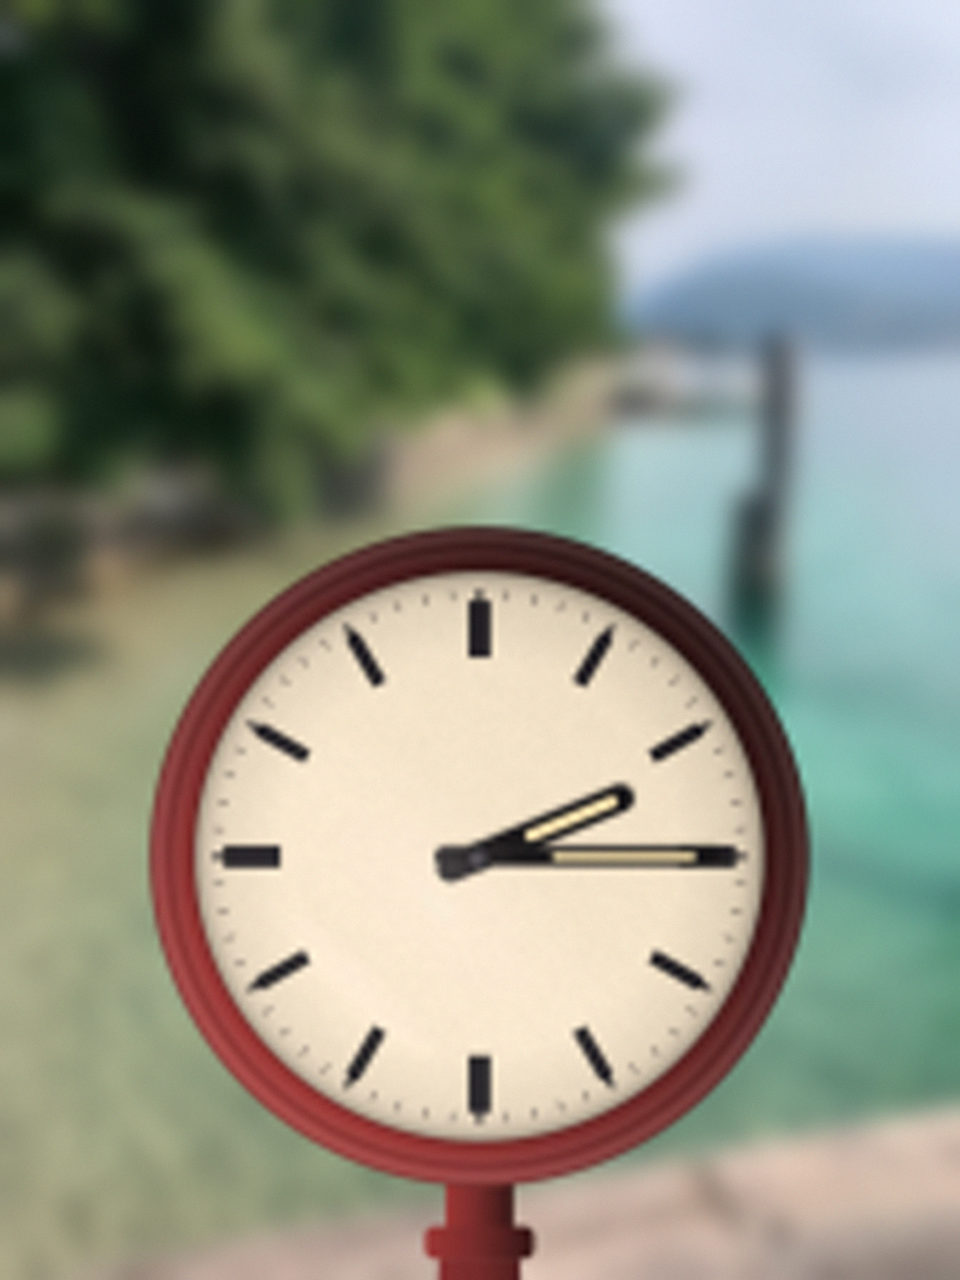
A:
2 h 15 min
